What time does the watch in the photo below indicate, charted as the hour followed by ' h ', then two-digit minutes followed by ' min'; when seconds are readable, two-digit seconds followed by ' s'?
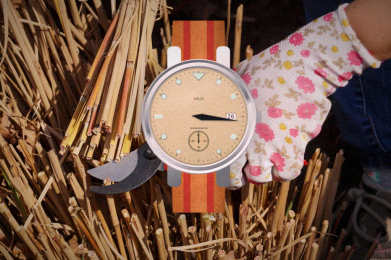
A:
3 h 16 min
